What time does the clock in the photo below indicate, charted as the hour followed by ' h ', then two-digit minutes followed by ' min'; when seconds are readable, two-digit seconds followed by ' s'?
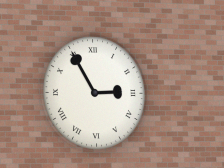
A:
2 h 55 min
